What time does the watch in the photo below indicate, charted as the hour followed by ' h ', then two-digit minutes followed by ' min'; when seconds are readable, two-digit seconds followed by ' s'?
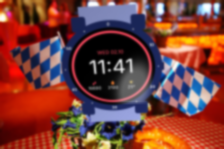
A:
11 h 41 min
